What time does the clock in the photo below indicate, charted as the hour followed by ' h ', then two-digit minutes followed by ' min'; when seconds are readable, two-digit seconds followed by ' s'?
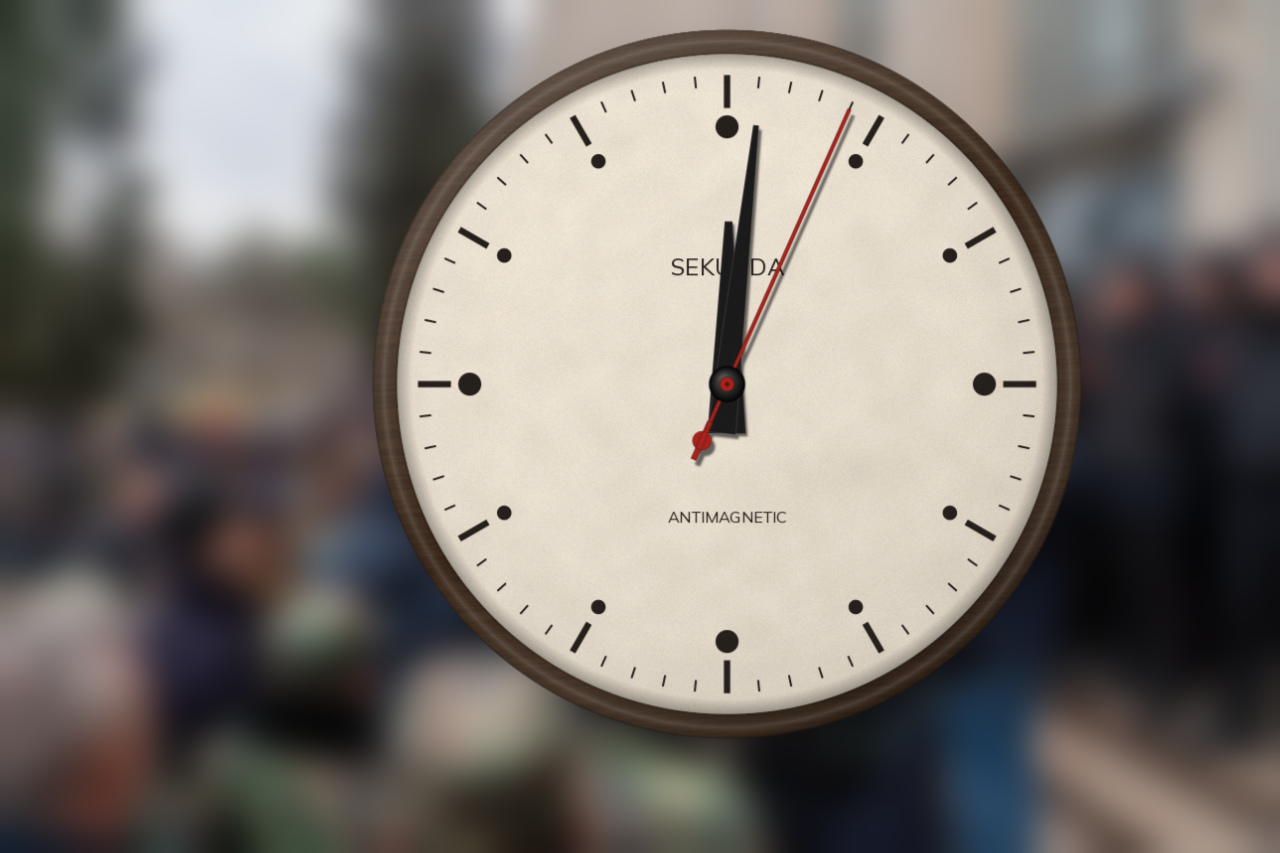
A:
12 h 01 min 04 s
